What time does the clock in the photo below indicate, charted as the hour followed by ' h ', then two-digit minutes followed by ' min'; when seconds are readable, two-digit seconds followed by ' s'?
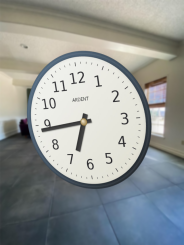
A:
6 h 44 min
